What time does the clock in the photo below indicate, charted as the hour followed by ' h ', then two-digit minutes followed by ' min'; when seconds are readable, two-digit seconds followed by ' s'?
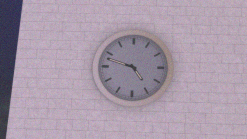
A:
4 h 48 min
